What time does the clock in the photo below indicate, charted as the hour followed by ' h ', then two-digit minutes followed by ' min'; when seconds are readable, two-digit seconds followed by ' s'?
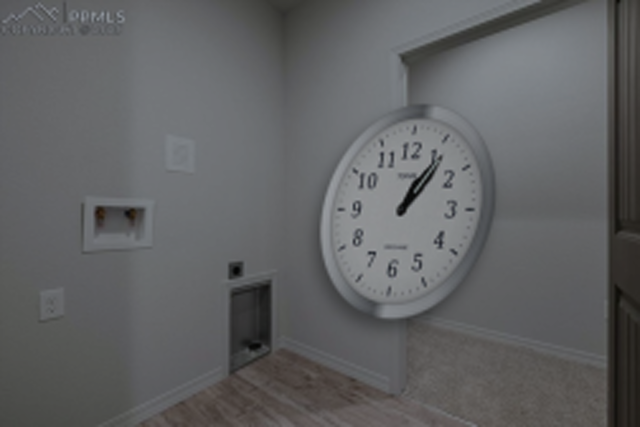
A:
1 h 06 min
